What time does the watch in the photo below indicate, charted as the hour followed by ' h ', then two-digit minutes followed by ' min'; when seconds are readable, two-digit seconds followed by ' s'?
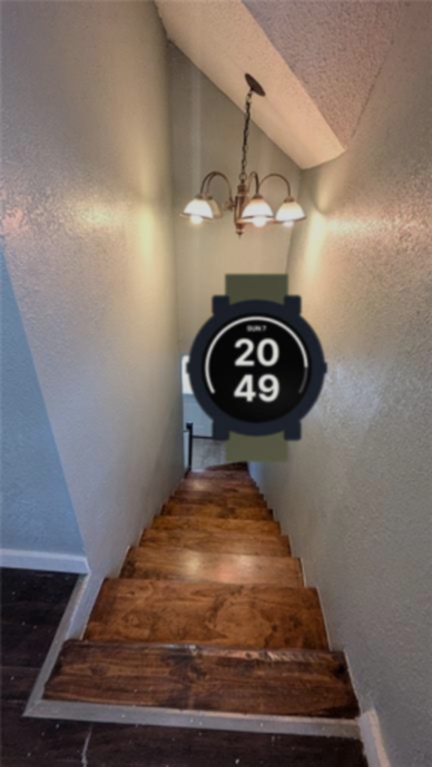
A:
20 h 49 min
